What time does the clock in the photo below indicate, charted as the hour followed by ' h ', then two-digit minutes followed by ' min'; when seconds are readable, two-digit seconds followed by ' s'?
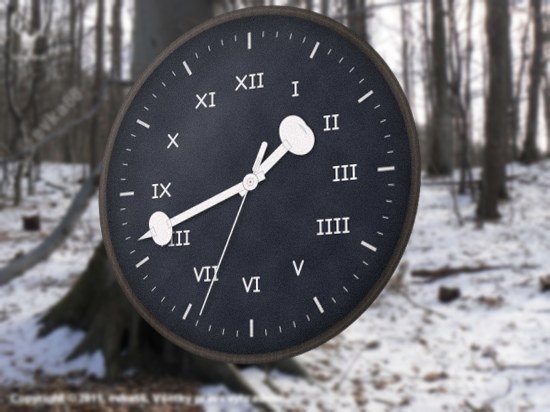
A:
1 h 41 min 34 s
